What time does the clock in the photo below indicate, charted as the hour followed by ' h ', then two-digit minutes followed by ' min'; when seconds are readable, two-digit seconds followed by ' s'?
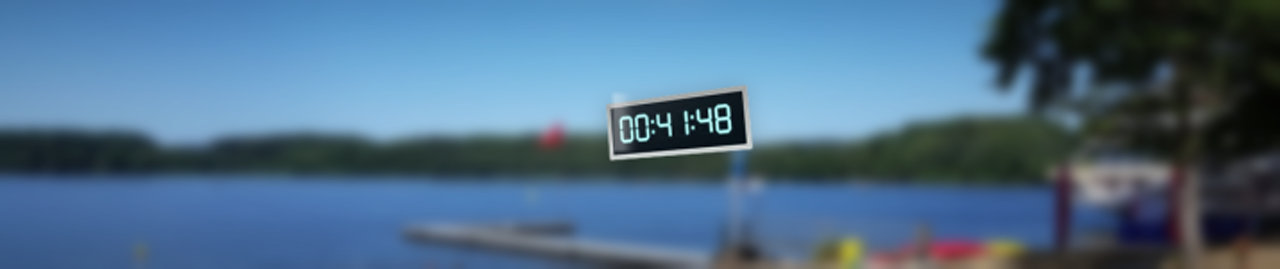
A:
0 h 41 min 48 s
